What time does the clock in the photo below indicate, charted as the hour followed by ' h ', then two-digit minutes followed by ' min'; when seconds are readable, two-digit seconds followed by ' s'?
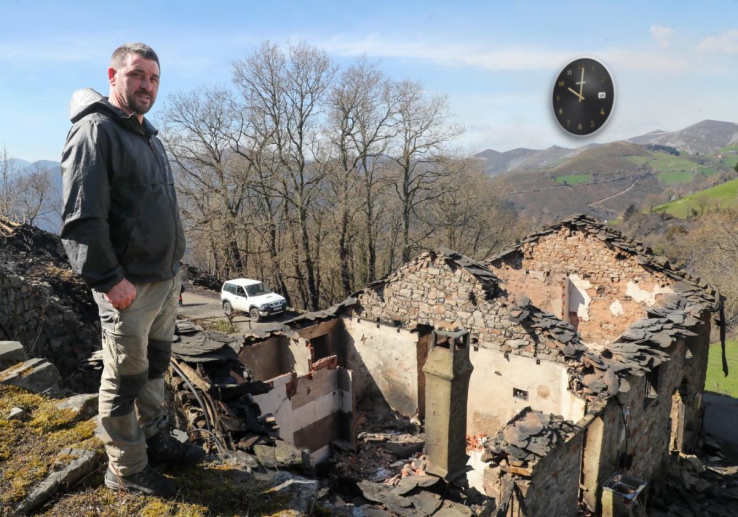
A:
10 h 01 min
